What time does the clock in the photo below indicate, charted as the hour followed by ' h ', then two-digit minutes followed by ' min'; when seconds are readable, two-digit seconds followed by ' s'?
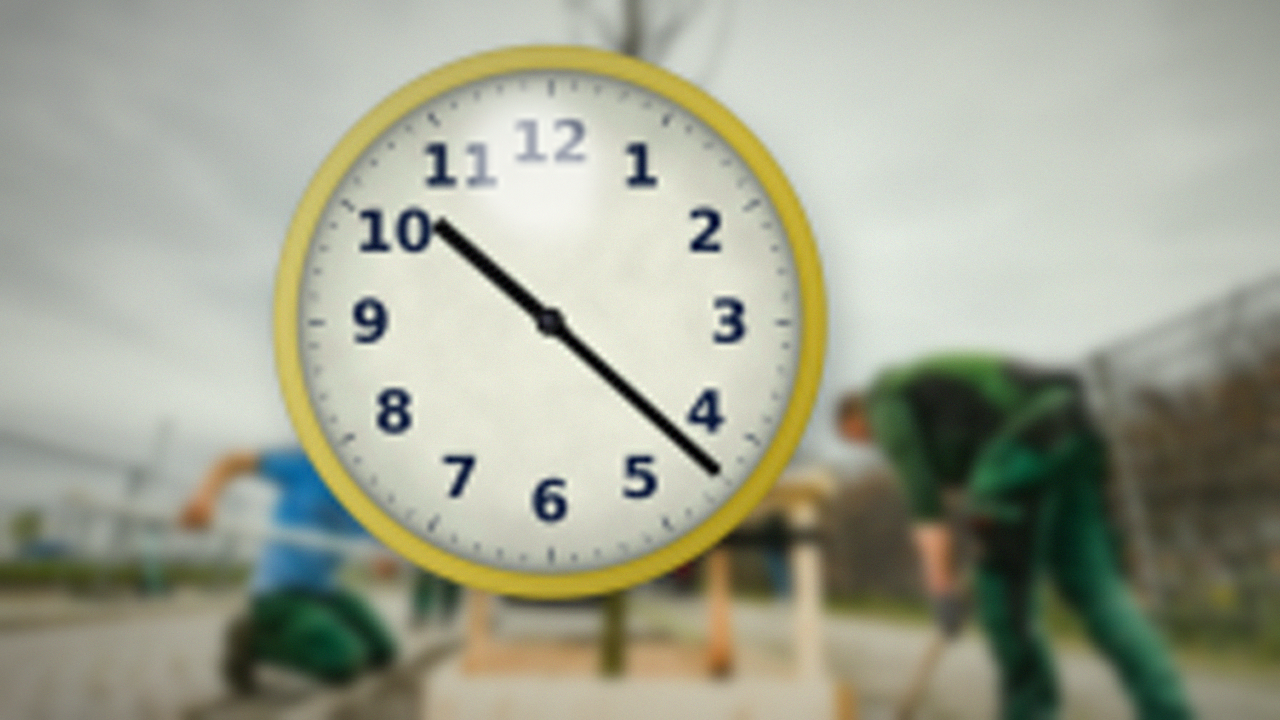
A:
10 h 22 min
